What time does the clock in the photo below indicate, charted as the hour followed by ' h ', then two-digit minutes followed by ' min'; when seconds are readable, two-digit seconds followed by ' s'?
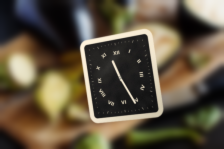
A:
11 h 26 min
